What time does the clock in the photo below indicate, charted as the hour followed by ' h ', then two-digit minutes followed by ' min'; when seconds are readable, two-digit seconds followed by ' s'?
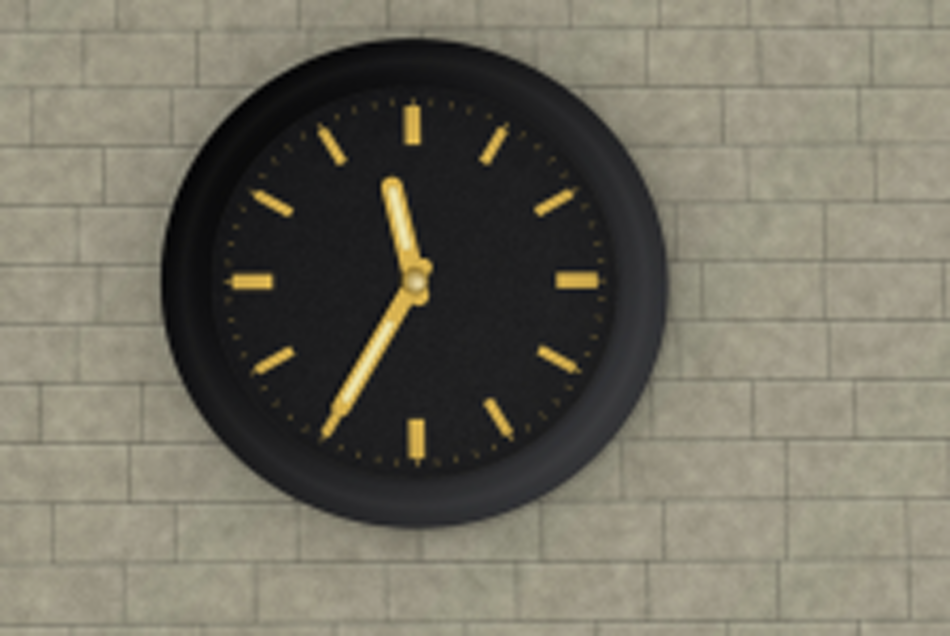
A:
11 h 35 min
